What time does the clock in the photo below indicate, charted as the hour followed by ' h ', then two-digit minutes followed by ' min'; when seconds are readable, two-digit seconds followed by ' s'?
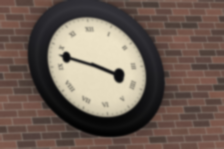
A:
3 h 48 min
